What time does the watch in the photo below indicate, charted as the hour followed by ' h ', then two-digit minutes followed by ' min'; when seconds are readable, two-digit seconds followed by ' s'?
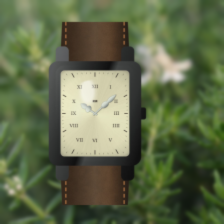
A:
10 h 08 min
